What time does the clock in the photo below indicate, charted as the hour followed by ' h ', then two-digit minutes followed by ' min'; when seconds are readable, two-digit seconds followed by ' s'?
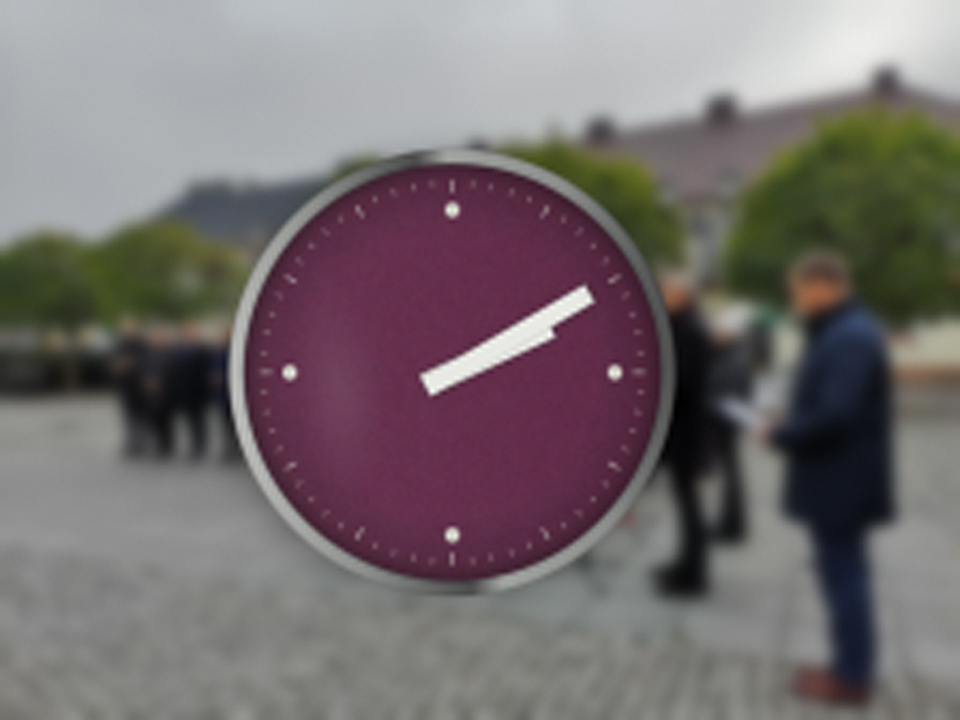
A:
2 h 10 min
